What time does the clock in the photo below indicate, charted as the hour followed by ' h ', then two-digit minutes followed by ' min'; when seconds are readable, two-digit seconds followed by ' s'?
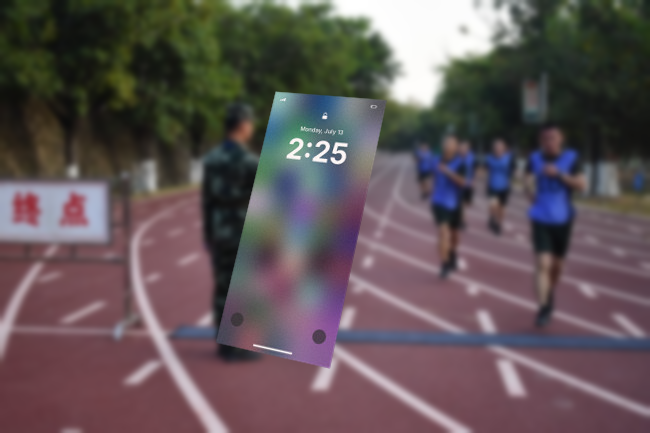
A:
2 h 25 min
